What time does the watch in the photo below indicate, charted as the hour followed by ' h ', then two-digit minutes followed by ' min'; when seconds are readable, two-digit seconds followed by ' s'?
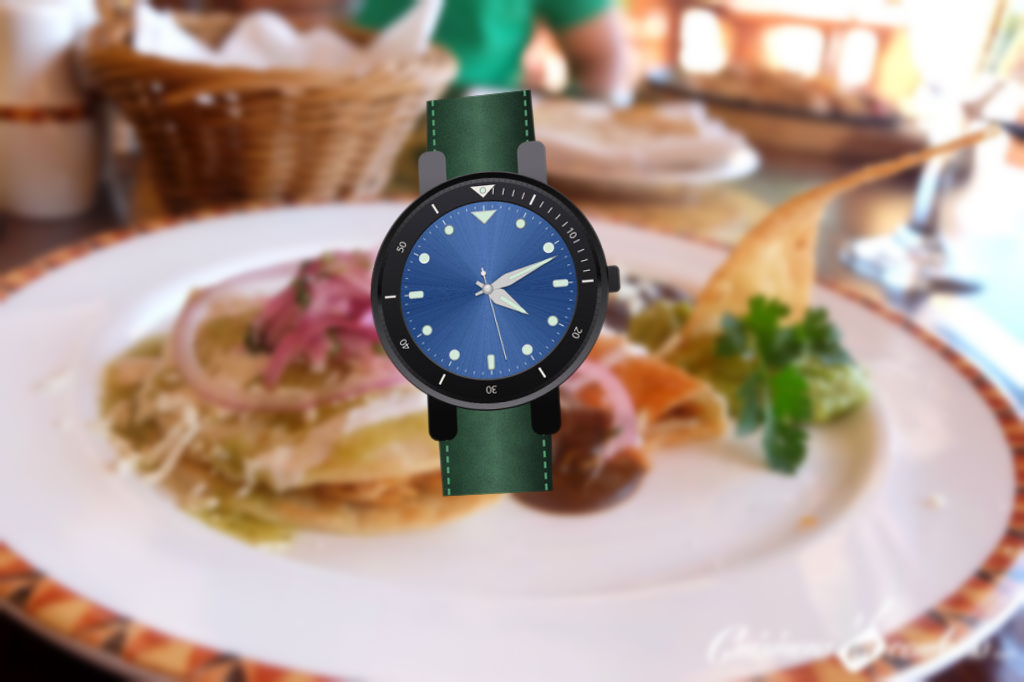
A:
4 h 11 min 28 s
